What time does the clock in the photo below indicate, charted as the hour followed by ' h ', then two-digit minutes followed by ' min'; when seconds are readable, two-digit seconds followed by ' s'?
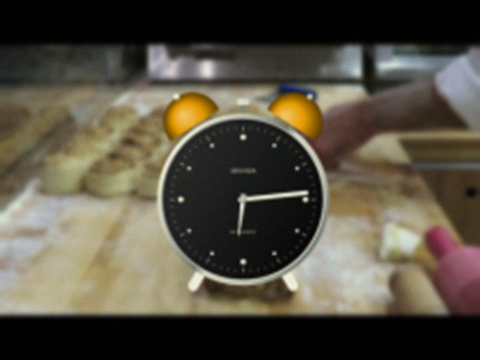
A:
6 h 14 min
